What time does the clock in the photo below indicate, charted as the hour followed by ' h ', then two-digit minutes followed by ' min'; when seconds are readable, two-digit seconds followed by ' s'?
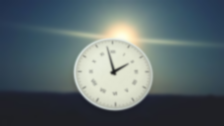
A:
1 h 58 min
